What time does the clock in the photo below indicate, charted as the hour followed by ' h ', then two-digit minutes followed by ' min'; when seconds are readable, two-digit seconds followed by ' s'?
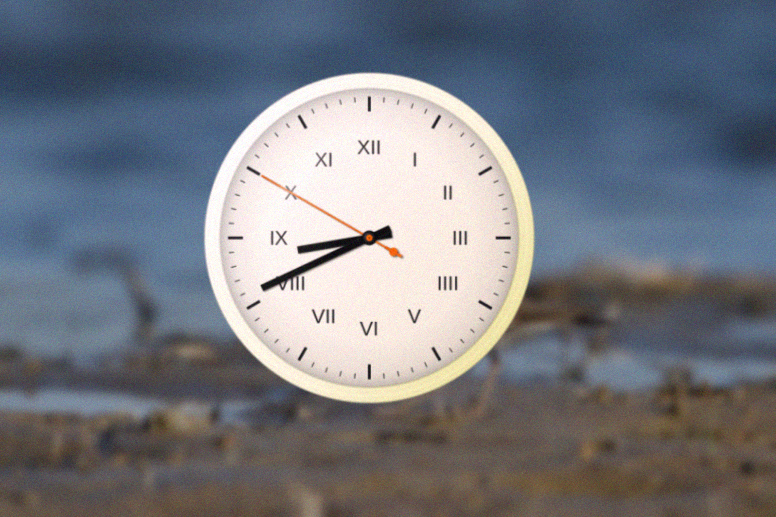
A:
8 h 40 min 50 s
